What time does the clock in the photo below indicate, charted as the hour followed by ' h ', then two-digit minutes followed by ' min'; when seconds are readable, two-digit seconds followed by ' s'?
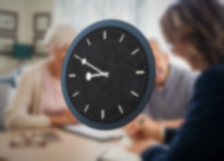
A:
8 h 50 min
